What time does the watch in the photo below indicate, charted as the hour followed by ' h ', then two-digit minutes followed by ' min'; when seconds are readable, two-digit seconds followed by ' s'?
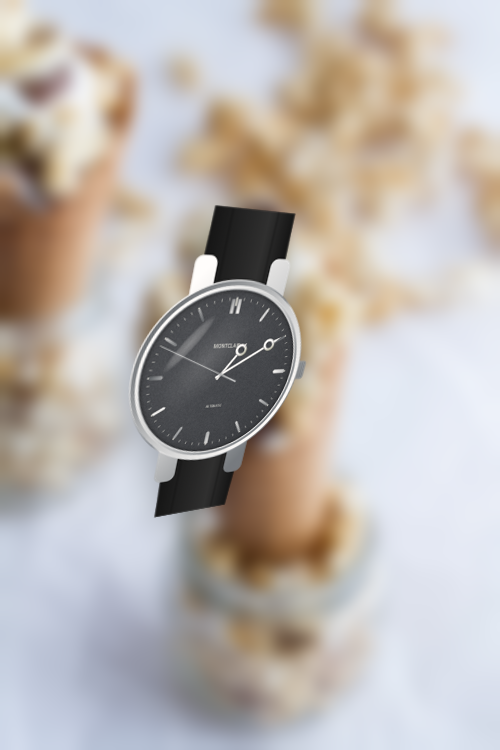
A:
1 h 09 min 49 s
